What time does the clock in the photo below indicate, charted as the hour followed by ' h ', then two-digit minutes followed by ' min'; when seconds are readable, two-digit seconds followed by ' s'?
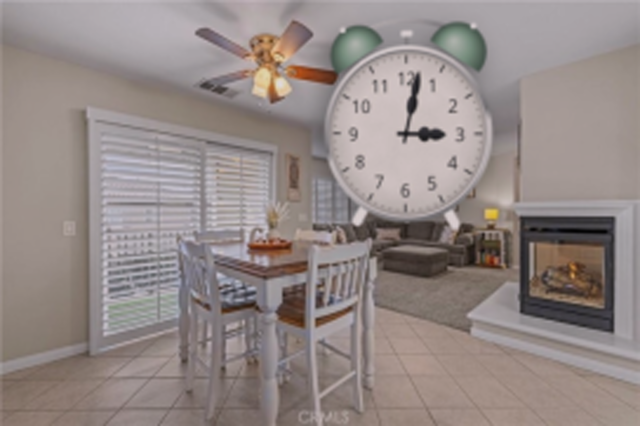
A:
3 h 02 min
